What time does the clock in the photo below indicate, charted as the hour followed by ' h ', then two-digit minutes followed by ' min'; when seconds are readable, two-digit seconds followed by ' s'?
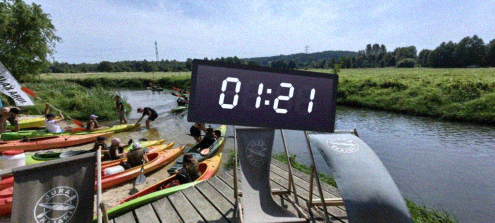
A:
1 h 21 min
